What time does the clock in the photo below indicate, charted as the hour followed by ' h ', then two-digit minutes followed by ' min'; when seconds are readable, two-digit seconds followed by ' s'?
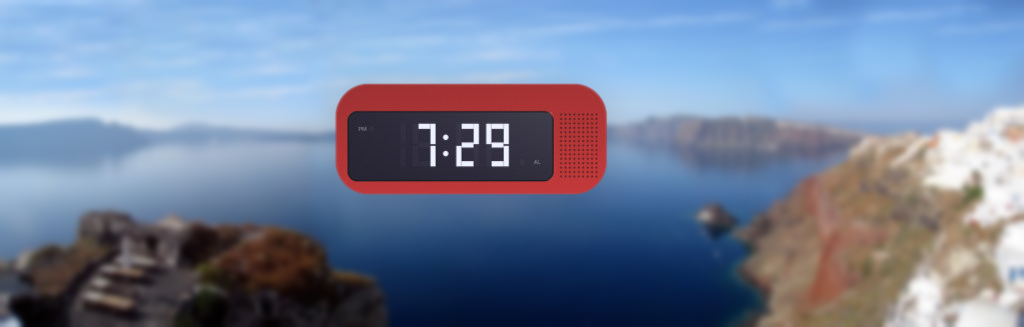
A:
7 h 29 min
